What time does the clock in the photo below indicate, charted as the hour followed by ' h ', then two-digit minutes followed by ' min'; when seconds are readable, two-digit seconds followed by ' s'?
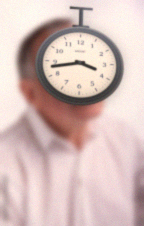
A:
3 h 43 min
